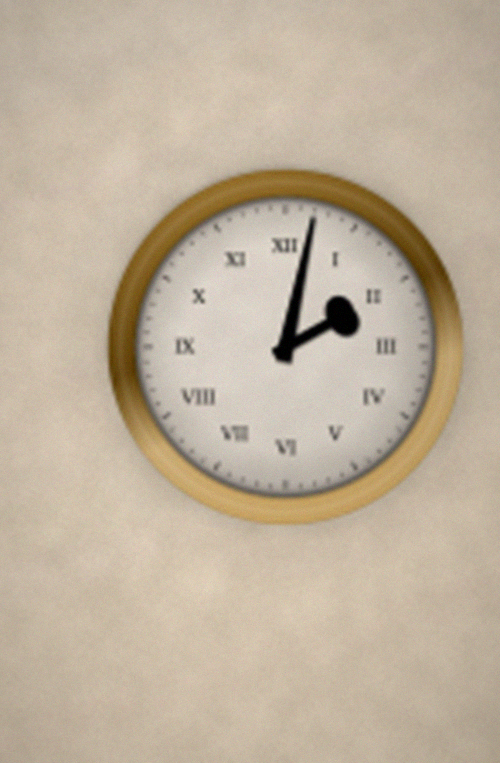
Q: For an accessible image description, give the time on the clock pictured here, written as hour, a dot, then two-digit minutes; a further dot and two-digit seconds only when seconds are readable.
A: 2.02
